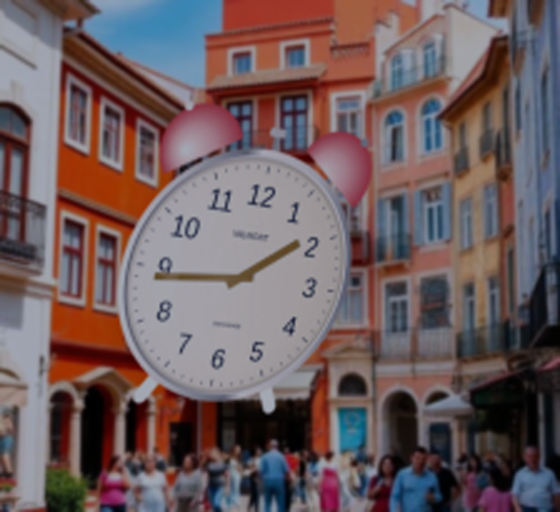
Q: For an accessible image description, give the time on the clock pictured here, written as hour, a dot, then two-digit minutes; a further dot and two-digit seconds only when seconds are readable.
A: 1.44
